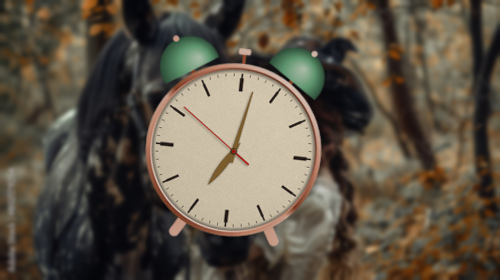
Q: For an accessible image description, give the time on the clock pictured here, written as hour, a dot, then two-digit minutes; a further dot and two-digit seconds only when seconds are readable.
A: 7.01.51
